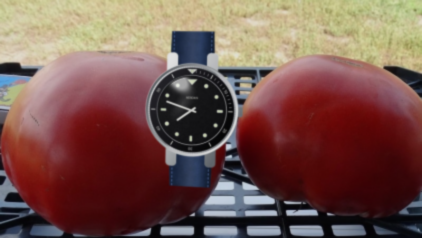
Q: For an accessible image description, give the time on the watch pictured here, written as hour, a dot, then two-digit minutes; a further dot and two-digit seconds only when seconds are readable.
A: 7.48
